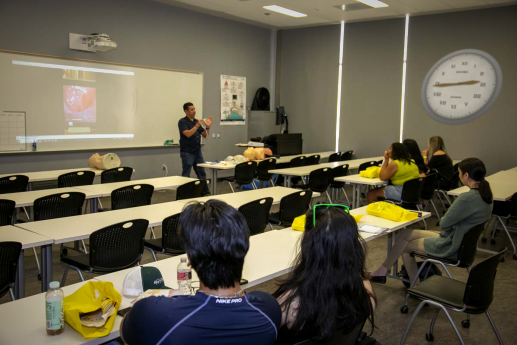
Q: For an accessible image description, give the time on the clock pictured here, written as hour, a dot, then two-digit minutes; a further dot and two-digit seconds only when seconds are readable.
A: 2.44
